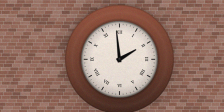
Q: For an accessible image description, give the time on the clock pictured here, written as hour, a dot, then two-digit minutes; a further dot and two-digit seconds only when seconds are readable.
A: 1.59
